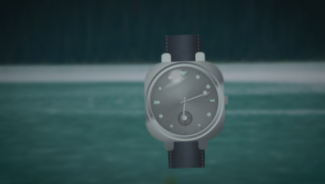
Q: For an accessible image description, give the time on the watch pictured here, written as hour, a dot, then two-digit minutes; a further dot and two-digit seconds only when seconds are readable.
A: 6.12
